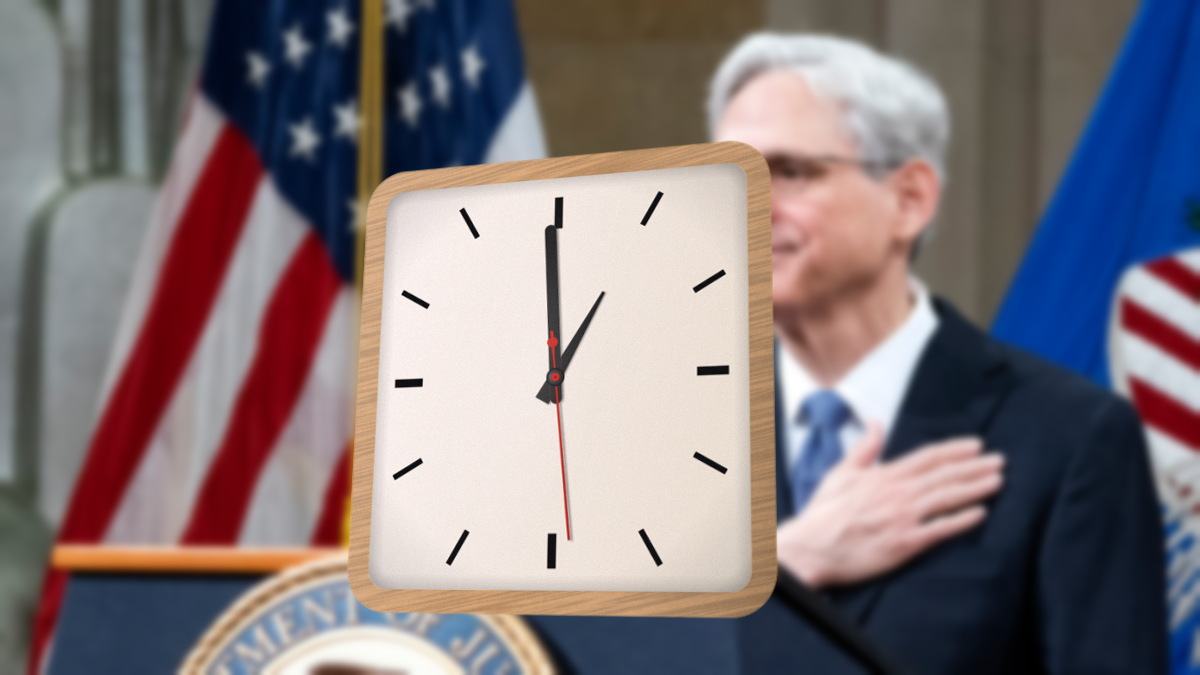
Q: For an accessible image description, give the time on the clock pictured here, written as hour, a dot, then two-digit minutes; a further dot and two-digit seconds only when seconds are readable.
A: 12.59.29
